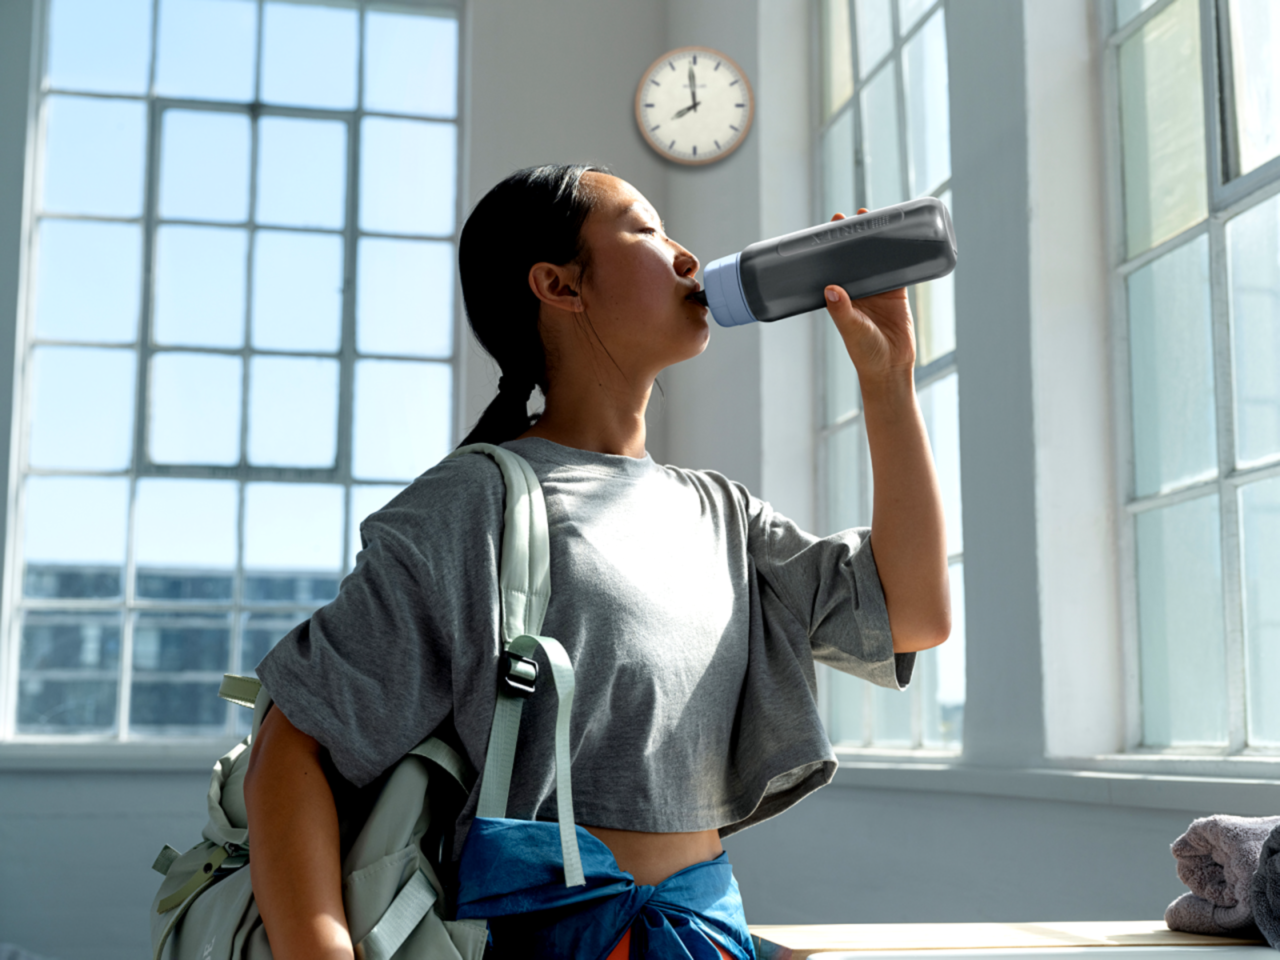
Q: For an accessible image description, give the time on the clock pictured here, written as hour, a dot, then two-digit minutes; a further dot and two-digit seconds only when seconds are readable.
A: 7.59
